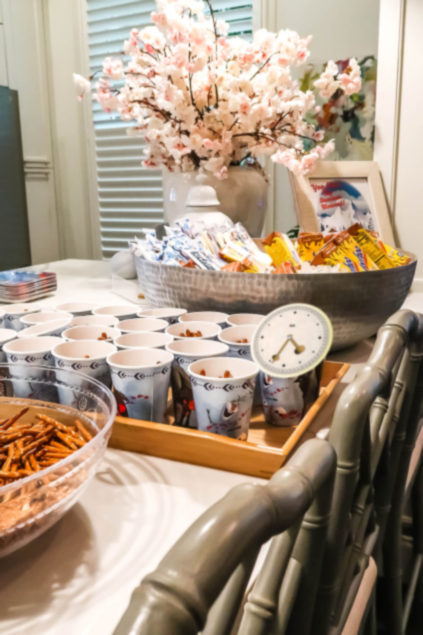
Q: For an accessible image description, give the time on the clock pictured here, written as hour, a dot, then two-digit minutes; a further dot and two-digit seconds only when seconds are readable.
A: 4.34
